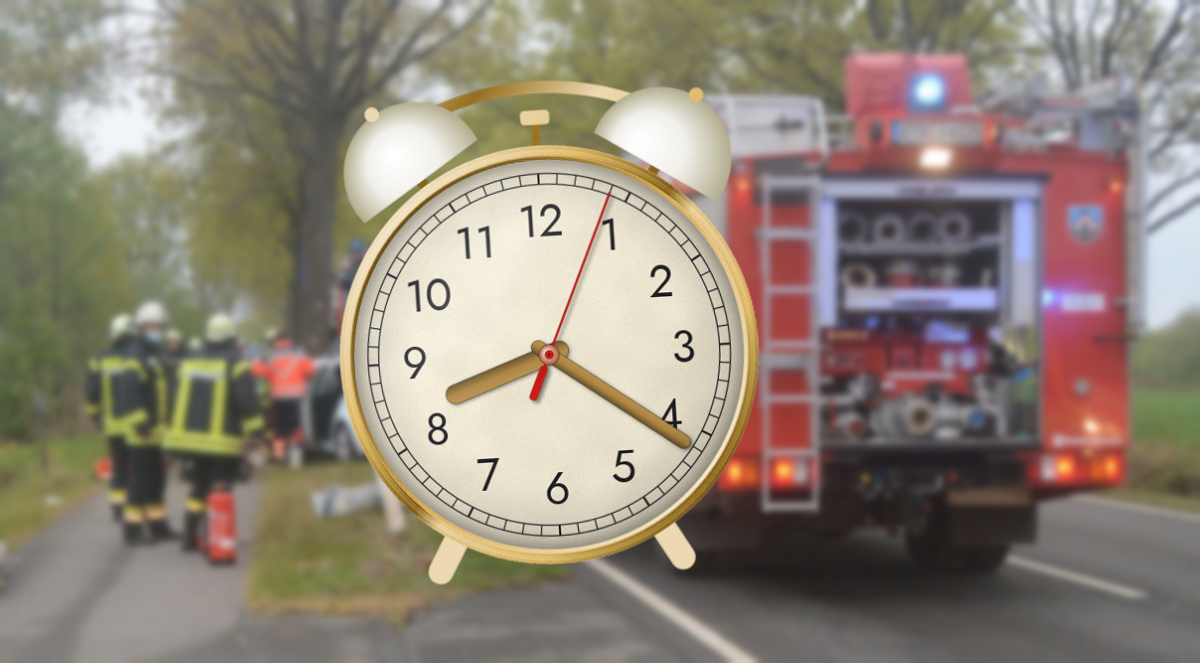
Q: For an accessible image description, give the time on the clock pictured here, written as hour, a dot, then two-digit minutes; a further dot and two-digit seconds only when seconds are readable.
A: 8.21.04
